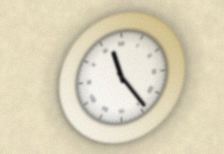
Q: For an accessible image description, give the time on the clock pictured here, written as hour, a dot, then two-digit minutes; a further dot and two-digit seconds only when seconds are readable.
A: 11.24
